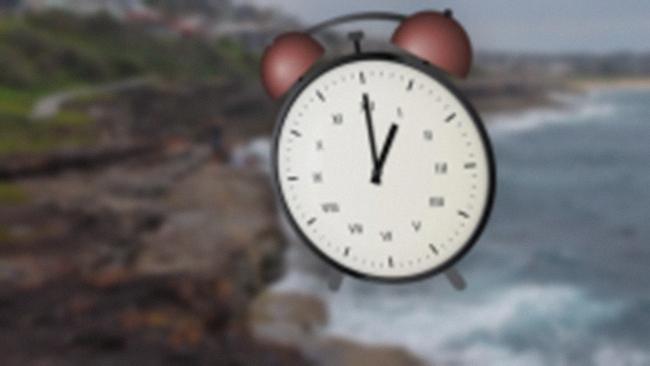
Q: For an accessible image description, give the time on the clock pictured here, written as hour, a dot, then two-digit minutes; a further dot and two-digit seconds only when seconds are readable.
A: 1.00
